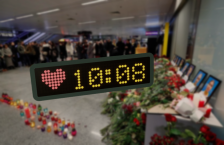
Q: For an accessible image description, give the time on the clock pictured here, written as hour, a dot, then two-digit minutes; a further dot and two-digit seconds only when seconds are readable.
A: 10.08
